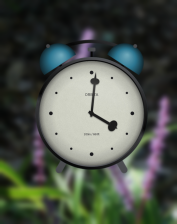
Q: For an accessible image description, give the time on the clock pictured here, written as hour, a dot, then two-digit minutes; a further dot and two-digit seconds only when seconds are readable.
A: 4.01
